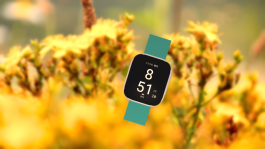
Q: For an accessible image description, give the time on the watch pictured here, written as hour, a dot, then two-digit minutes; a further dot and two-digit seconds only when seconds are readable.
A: 8.51
